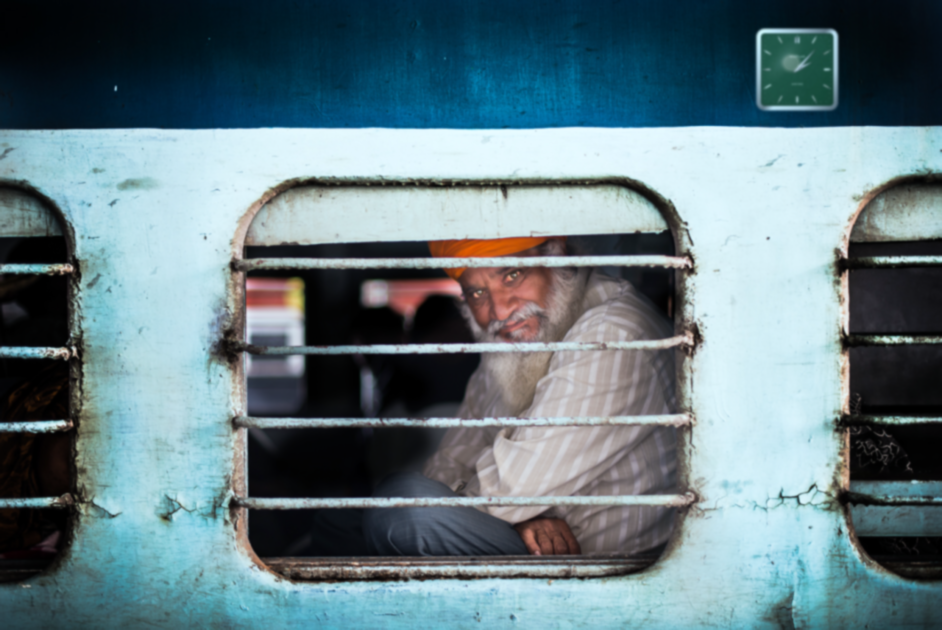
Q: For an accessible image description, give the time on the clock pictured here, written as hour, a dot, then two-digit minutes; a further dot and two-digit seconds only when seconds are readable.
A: 2.07
